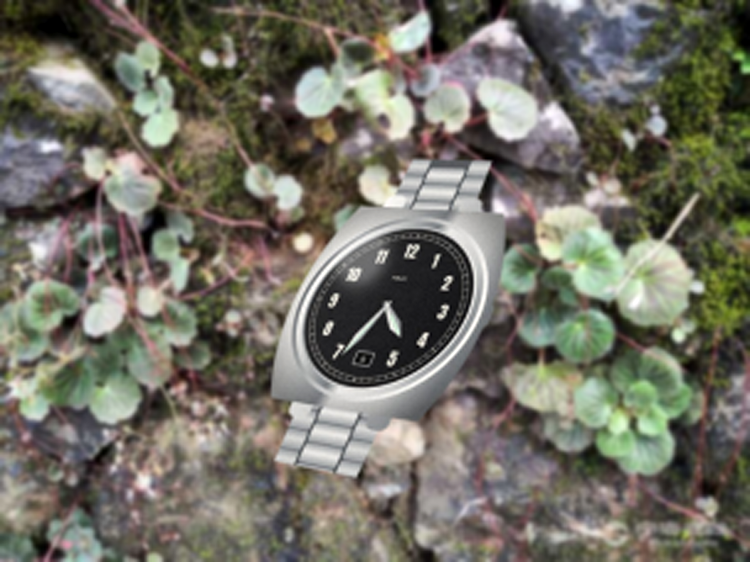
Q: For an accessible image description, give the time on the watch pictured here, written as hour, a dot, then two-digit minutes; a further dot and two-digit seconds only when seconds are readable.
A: 4.34
